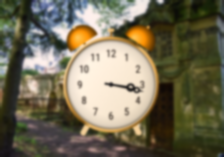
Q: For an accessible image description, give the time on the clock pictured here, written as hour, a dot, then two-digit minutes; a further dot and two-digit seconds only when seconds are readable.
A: 3.17
